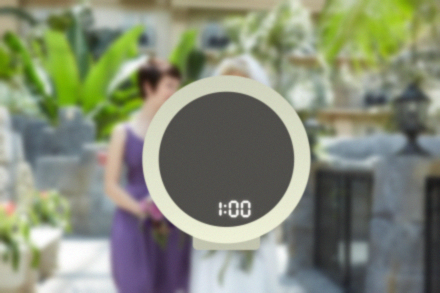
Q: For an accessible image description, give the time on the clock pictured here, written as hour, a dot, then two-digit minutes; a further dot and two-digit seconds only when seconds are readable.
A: 1.00
